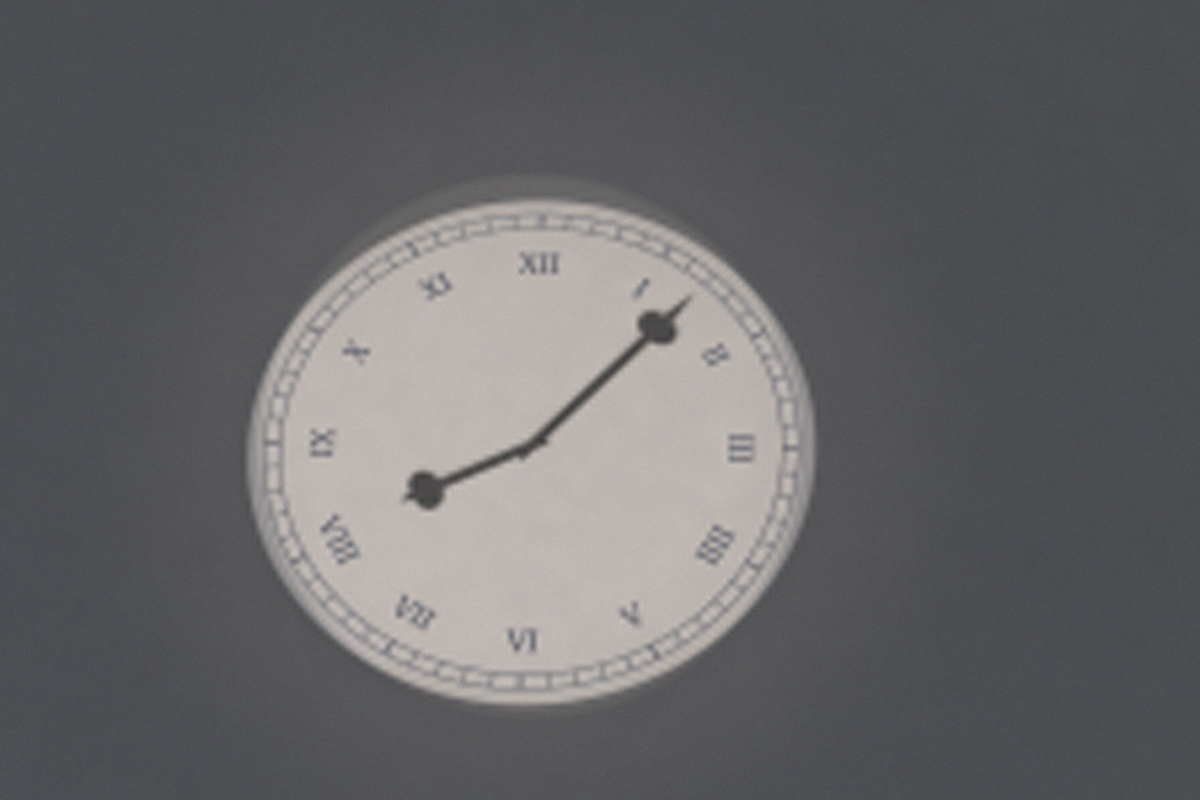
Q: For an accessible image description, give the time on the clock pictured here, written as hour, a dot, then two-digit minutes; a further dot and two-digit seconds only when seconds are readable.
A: 8.07
